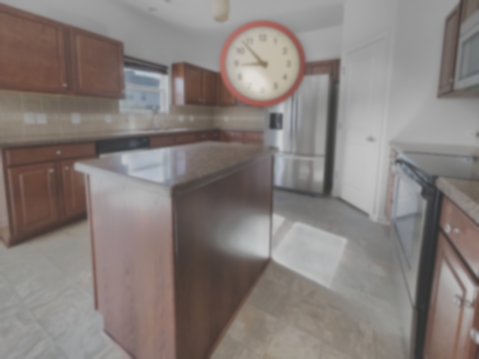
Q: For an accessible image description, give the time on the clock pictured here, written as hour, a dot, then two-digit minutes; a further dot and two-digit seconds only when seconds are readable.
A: 8.53
